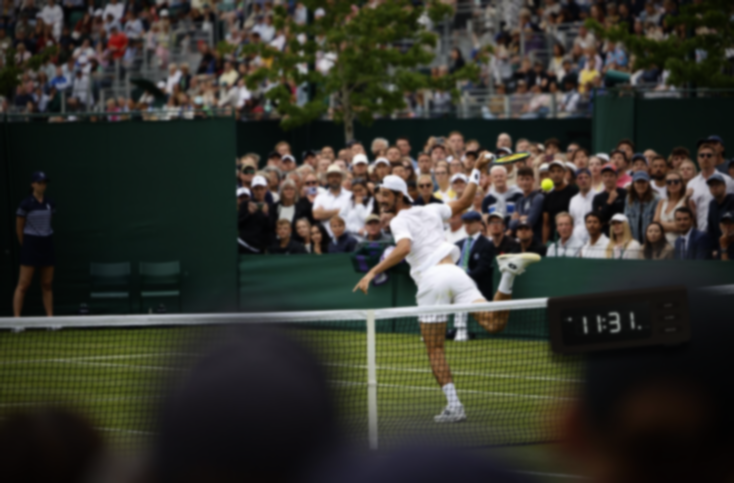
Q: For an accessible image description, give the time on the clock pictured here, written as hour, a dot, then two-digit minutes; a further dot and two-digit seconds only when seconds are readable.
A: 11.31
